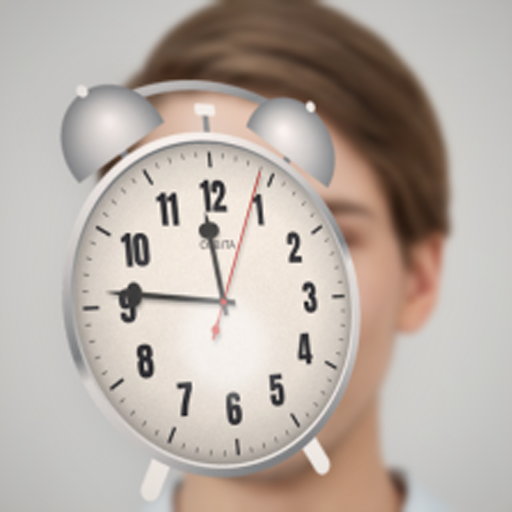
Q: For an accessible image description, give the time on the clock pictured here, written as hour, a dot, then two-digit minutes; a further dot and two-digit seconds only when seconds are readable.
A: 11.46.04
